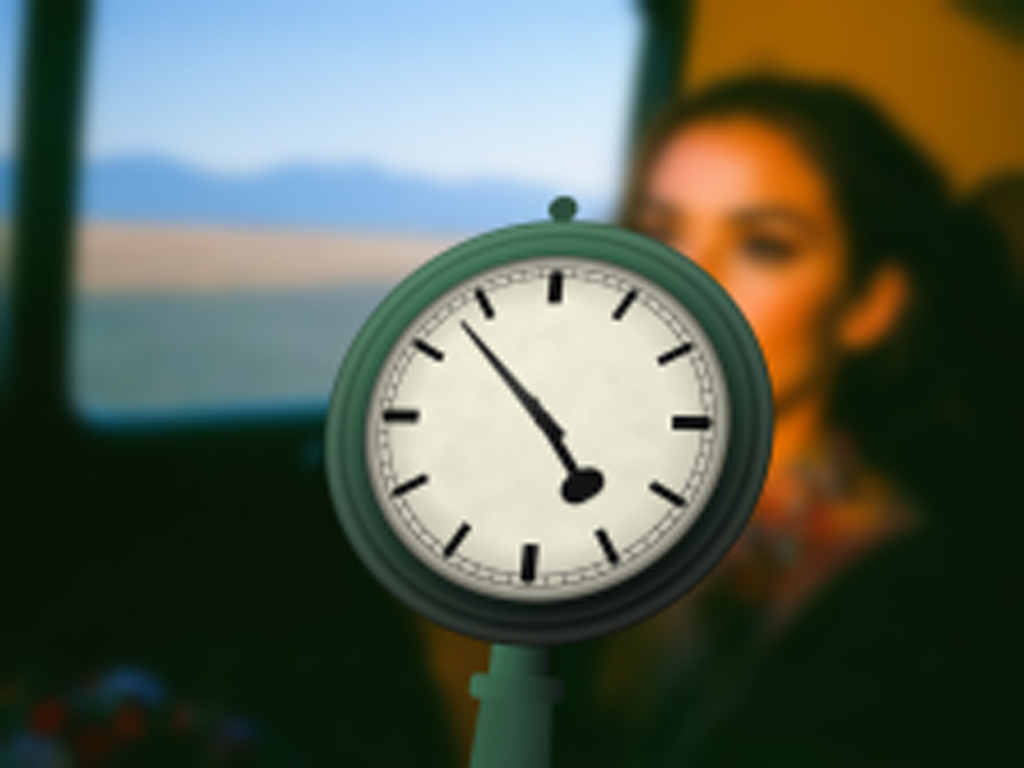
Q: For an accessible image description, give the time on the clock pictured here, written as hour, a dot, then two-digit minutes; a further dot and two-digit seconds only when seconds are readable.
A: 4.53
